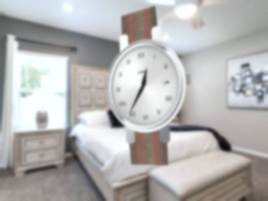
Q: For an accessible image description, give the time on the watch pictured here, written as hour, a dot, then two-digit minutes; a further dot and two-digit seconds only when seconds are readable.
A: 12.36
